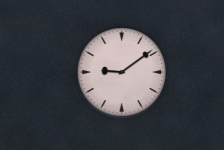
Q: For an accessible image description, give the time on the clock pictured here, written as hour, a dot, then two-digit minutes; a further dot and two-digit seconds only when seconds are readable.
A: 9.09
